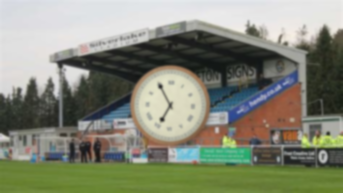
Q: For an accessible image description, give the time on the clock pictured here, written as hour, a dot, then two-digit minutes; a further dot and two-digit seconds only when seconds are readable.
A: 6.55
